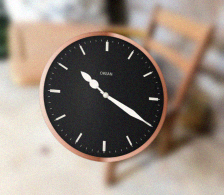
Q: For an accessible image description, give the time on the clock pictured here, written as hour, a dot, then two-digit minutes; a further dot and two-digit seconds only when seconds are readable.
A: 10.20
